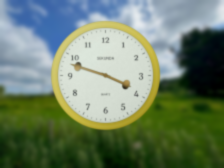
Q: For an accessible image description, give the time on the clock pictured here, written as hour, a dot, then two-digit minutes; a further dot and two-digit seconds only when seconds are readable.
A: 3.48
